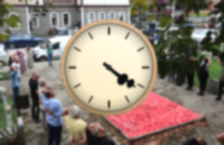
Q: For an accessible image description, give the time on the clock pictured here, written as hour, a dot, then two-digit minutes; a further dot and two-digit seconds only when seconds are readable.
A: 4.21
